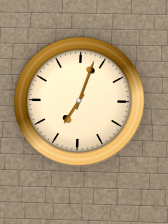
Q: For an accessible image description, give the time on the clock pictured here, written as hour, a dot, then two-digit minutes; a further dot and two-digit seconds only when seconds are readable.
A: 7.03
